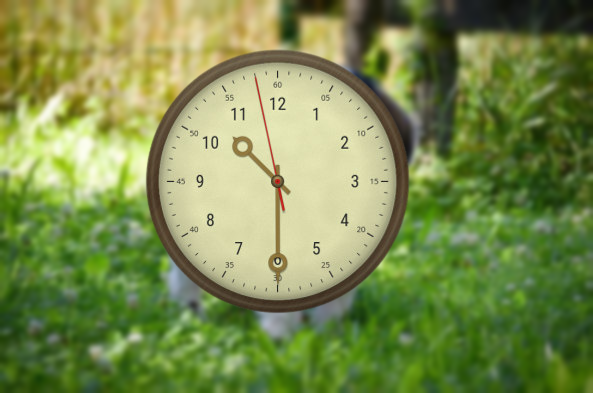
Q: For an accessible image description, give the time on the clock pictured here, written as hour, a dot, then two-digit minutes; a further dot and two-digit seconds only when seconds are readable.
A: 10.29.58
